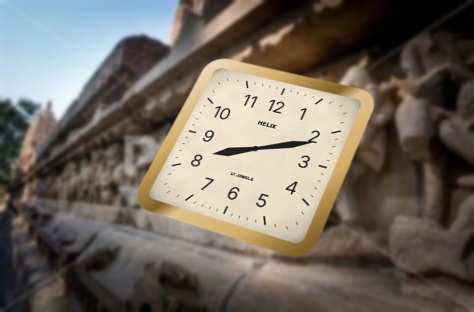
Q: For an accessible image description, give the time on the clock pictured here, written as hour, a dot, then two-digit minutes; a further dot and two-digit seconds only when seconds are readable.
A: 8.11
